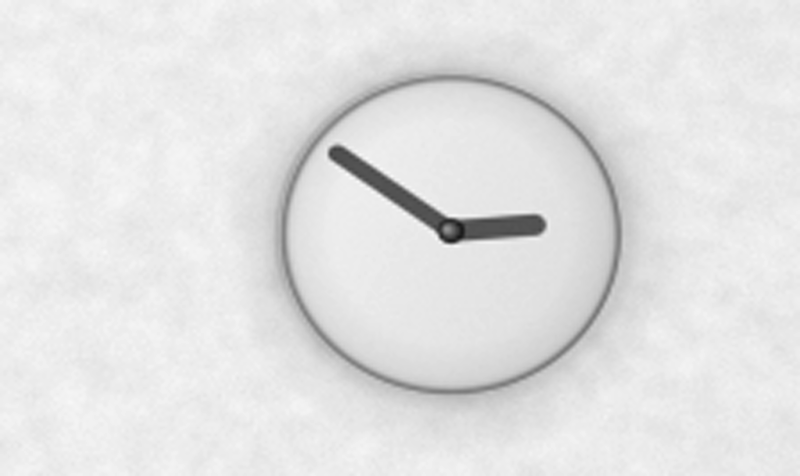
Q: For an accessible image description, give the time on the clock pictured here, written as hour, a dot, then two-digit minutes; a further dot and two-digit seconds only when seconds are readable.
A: 2.51
